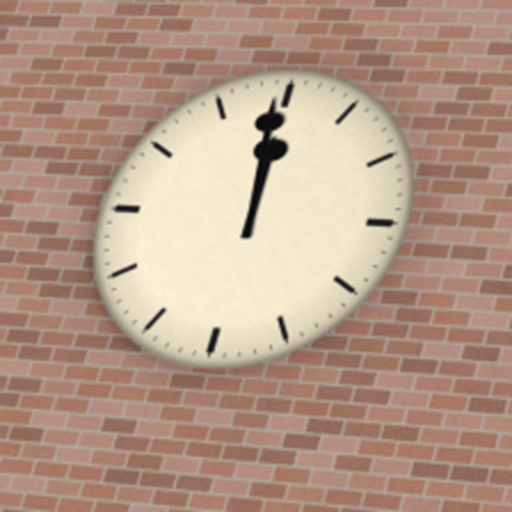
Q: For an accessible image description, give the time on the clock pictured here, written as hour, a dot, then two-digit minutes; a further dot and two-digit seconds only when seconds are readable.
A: 11.59
